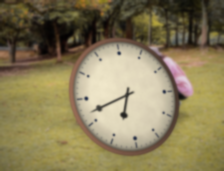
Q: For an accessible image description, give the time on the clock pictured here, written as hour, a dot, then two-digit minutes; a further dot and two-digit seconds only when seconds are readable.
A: 6.42
